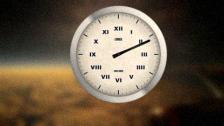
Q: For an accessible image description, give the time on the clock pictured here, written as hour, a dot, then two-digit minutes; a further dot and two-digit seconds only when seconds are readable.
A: 2.11
